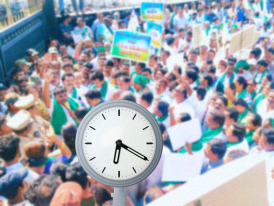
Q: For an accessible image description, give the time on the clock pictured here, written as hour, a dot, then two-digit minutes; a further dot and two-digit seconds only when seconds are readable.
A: 6.20
